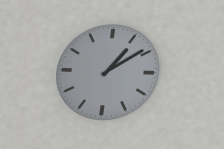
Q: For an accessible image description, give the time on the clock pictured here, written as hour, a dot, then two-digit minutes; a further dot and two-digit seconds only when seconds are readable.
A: 1.09
